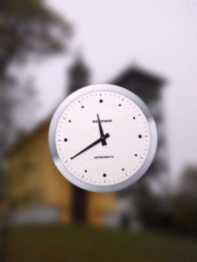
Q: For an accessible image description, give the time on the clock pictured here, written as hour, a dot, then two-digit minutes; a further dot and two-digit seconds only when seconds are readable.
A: 11.40
